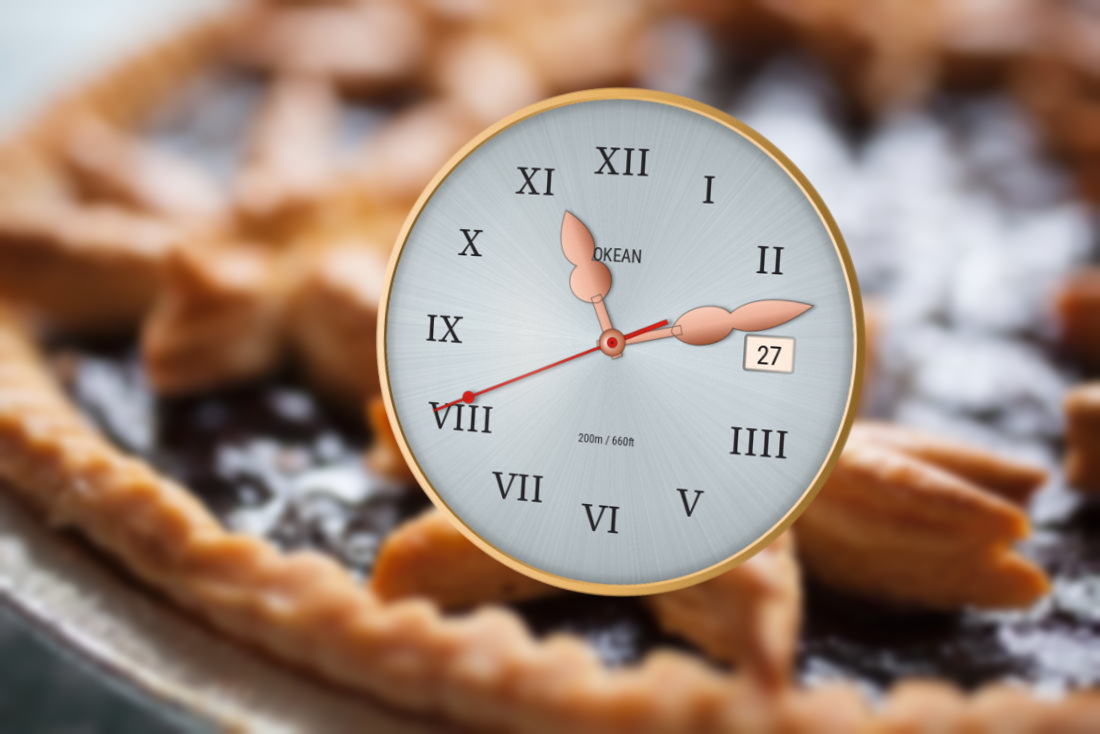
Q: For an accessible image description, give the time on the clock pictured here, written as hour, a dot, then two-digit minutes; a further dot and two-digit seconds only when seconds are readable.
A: 11.12.41
